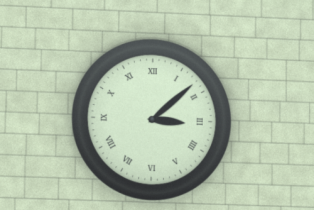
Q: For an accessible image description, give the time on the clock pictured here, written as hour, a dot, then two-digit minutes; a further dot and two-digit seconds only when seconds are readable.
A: 3.08
